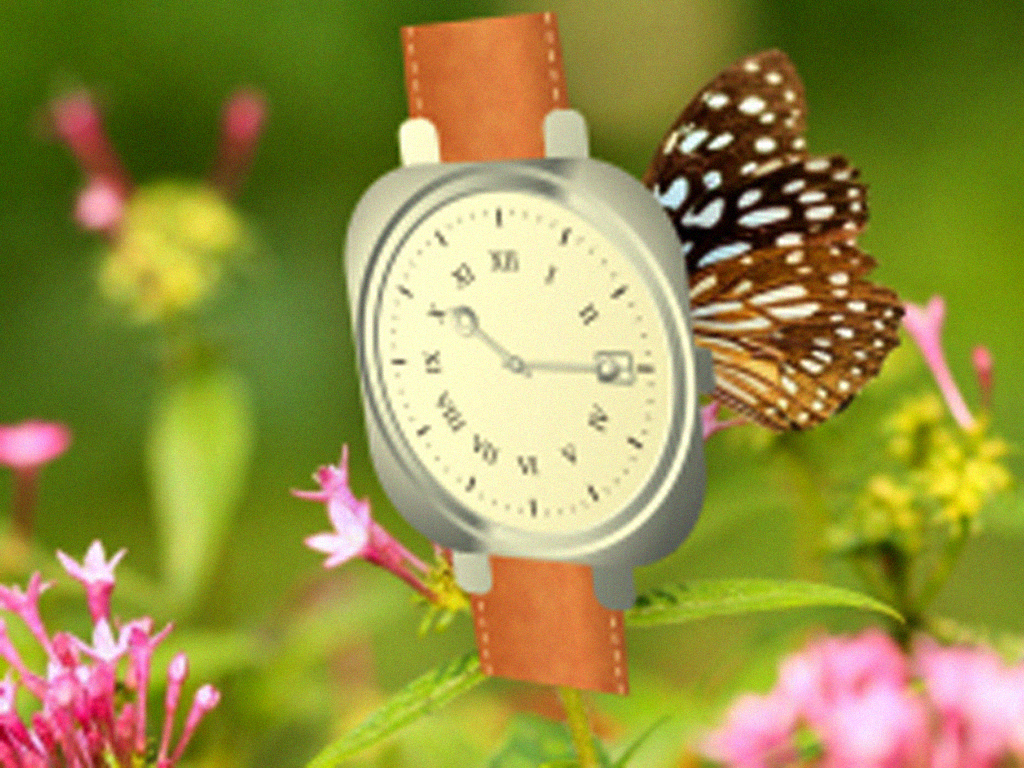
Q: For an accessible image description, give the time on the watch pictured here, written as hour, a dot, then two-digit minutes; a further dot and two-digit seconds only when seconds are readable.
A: 10.15
